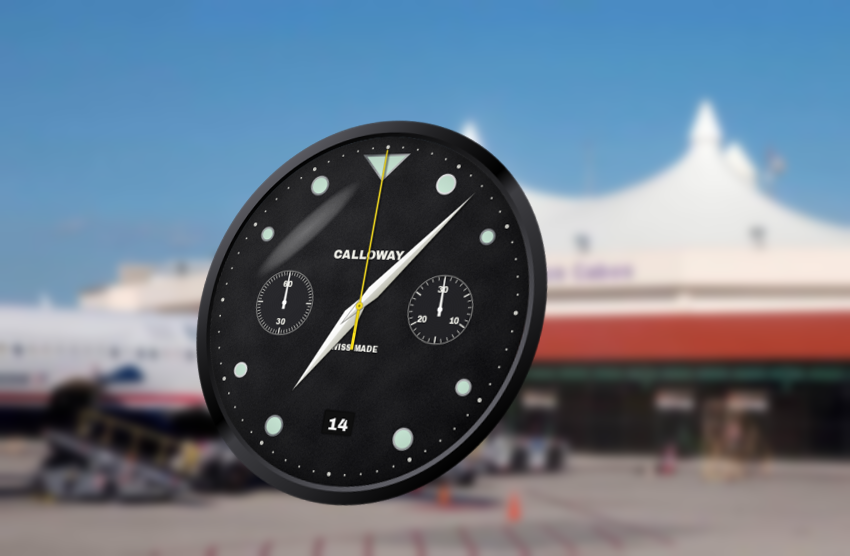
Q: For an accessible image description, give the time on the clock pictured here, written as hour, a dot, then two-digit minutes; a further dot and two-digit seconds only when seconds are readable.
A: 7.07
